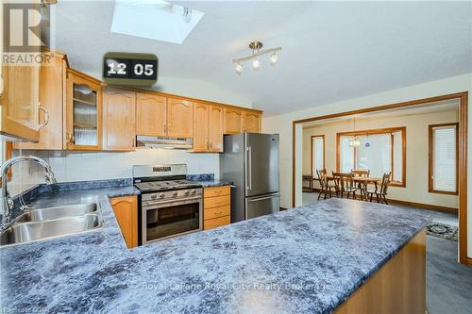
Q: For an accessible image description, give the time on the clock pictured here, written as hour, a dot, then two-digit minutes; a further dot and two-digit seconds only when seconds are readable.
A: 12.05
